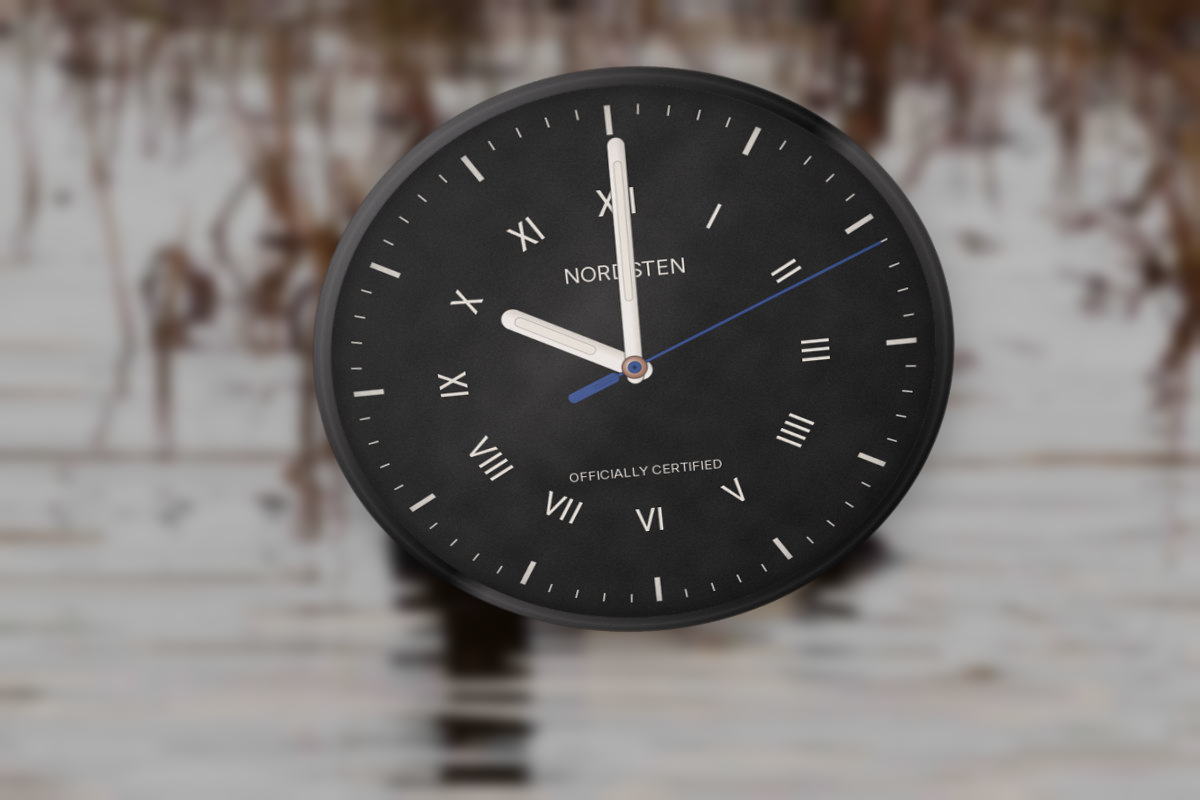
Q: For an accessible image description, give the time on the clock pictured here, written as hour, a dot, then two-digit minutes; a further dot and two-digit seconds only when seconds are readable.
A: 10.00.11
